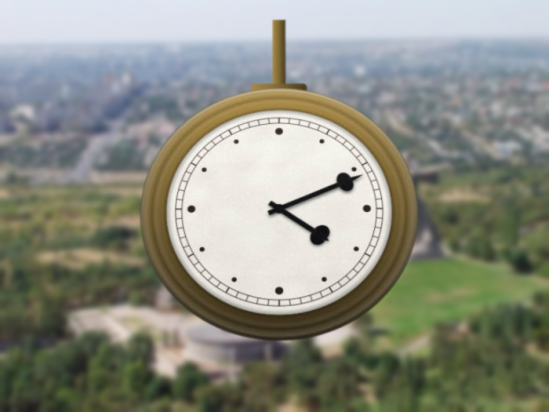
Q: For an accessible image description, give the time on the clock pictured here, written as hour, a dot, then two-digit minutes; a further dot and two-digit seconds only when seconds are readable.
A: 4.11
